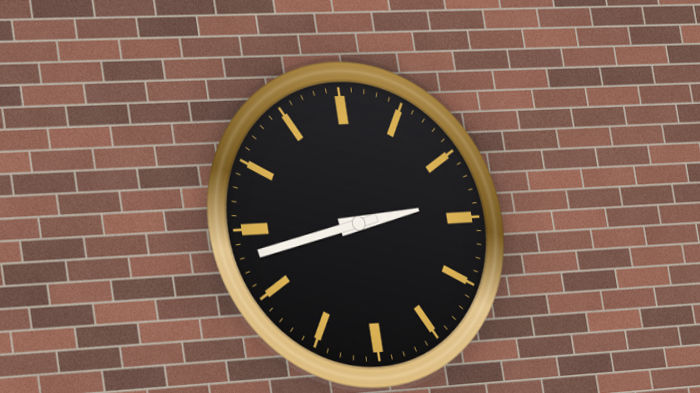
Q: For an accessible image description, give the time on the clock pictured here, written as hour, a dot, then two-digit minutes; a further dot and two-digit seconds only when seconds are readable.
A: 2.43
